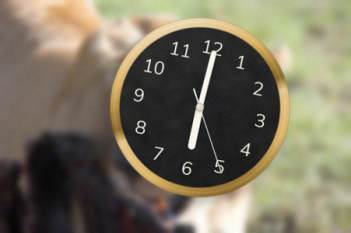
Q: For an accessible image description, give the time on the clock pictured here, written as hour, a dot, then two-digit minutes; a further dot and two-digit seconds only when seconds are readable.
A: 6.00.25
